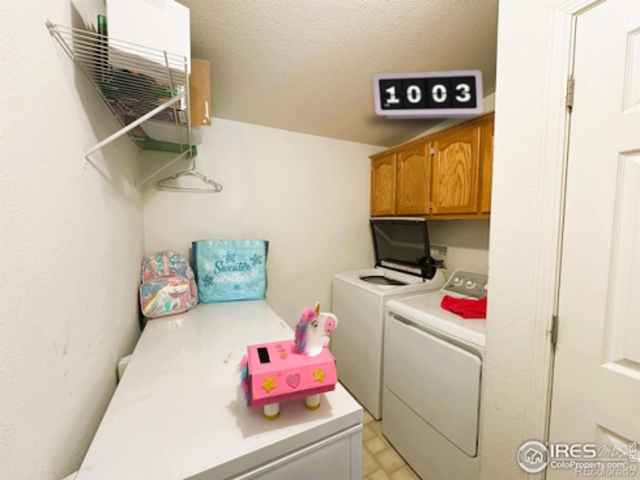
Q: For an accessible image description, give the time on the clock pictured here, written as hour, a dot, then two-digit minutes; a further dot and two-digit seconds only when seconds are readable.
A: 10.03
